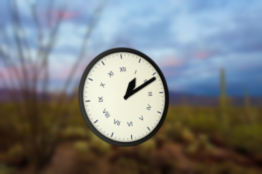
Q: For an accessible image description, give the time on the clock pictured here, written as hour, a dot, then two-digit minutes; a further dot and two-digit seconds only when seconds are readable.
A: 1.11
